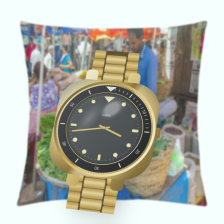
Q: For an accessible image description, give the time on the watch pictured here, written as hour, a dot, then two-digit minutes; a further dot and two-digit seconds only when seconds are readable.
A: 3.43
